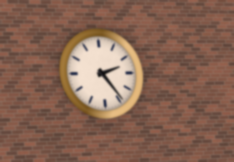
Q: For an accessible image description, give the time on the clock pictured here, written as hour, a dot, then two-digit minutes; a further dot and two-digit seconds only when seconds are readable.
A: 2.24
